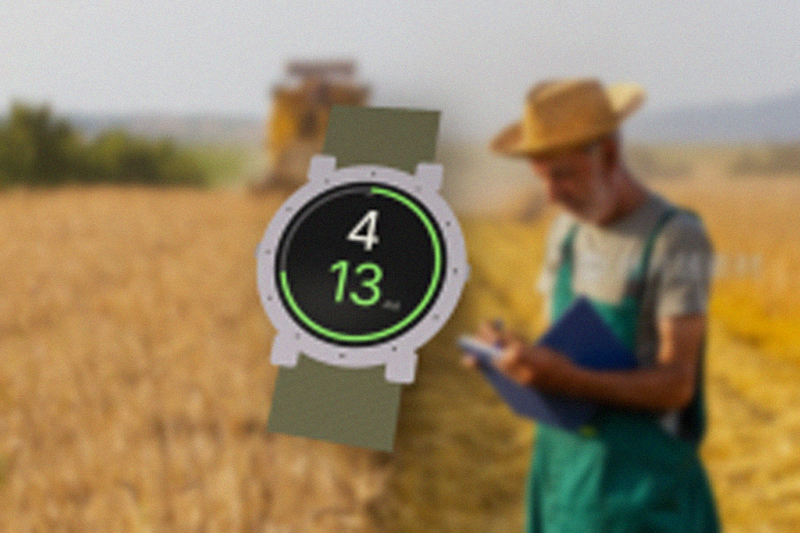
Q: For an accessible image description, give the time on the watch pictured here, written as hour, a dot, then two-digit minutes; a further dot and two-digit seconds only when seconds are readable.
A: 4.13
